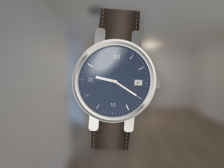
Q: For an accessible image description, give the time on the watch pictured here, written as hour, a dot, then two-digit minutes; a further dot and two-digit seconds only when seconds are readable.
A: 9.20
